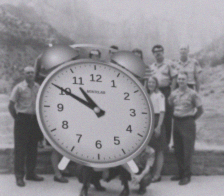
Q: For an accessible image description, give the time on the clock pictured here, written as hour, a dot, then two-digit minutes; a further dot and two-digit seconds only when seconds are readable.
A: 10.50
